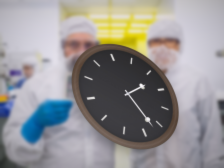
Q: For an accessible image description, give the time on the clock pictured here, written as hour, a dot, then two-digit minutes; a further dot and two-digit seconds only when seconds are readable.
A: 2.27
